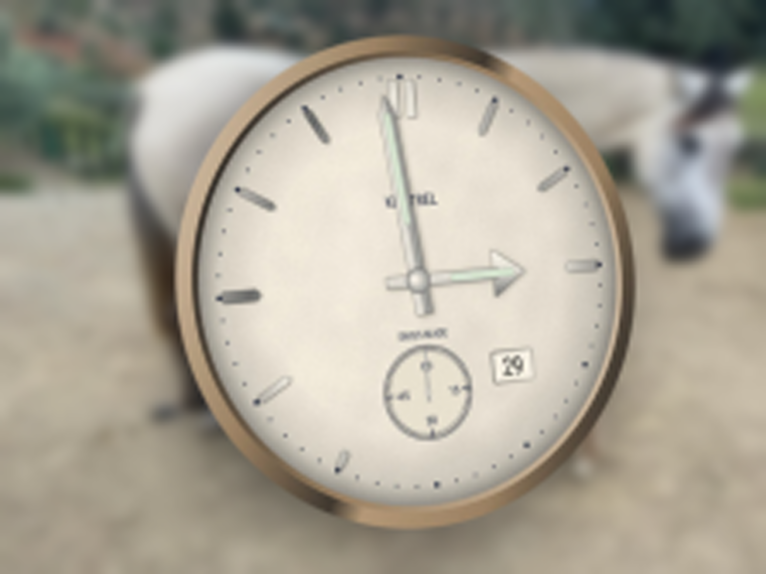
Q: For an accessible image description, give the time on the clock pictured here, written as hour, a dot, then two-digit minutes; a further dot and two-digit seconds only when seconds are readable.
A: 2.59
